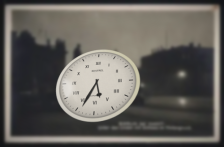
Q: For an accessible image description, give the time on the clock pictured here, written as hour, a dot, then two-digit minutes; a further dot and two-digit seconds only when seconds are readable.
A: 5.34
